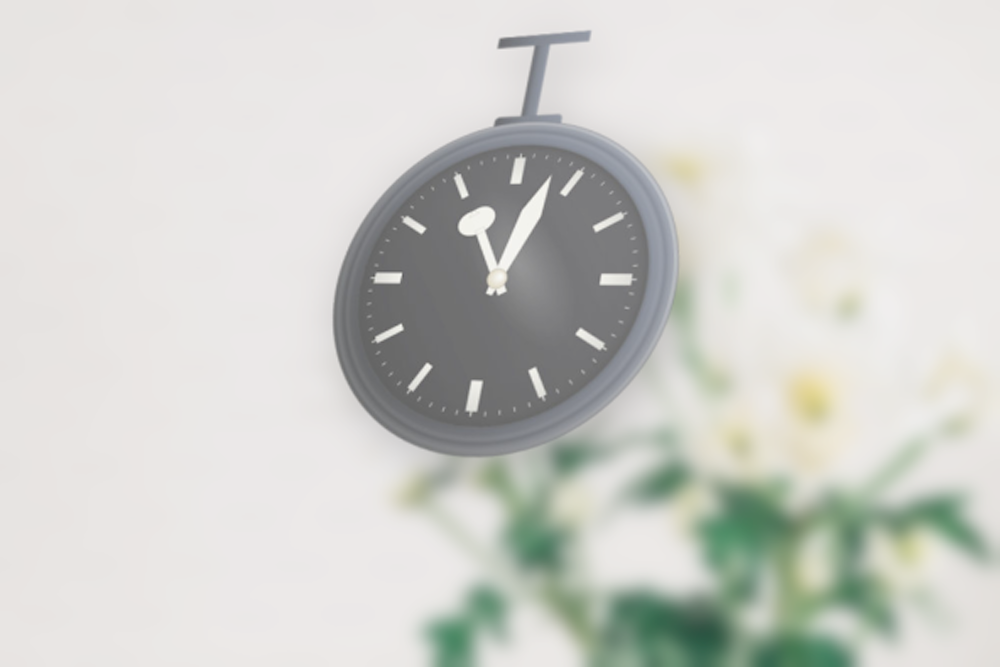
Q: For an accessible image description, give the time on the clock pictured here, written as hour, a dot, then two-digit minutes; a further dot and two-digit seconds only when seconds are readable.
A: 11.03
